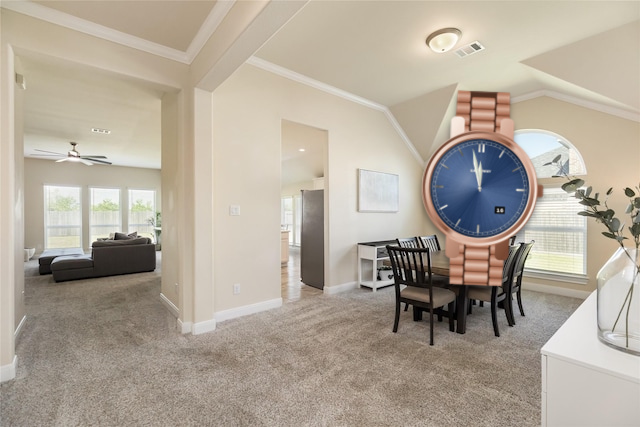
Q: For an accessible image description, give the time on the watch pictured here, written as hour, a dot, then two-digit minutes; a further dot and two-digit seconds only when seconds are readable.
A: 11.58
